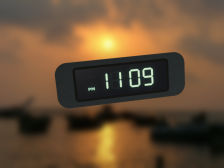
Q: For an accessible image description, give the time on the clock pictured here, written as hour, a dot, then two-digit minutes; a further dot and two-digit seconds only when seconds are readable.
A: 11.09
